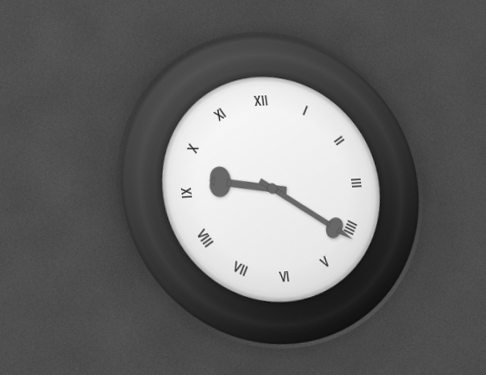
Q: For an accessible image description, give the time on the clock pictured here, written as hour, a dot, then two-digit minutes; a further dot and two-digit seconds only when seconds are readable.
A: 9.21
